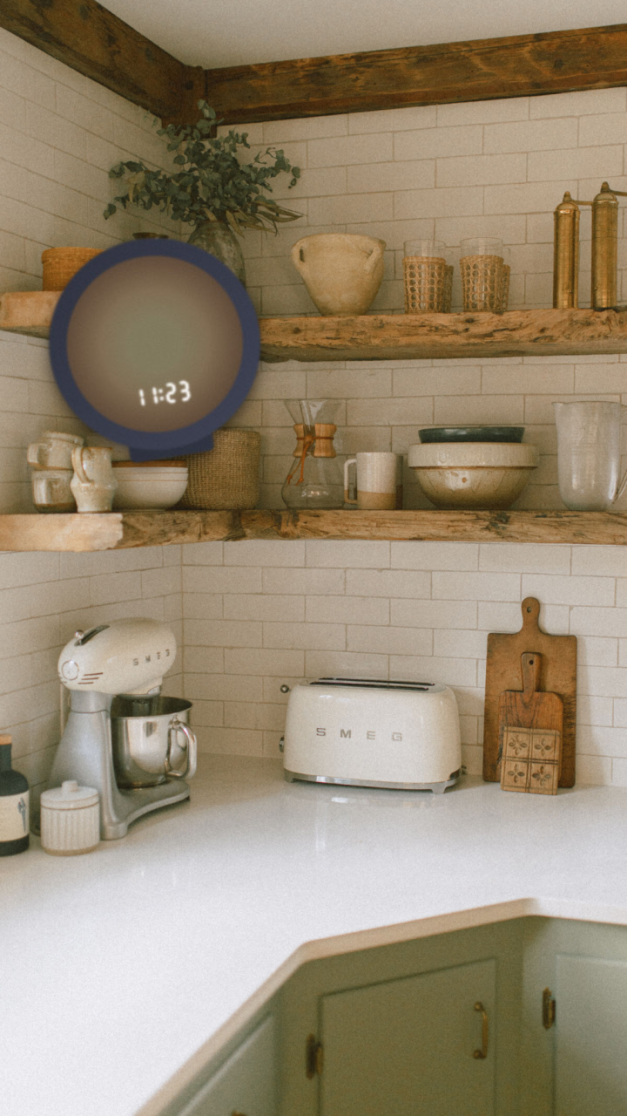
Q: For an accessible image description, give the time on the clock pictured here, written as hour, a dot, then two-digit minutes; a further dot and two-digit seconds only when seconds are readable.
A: 11.23
